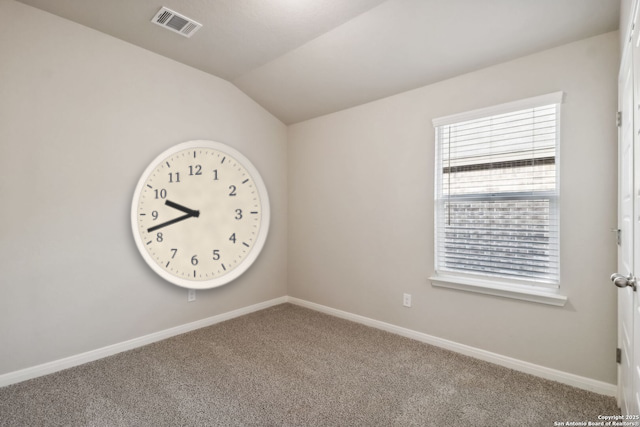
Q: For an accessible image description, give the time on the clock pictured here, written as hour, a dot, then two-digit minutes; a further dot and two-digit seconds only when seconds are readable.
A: 9.42
